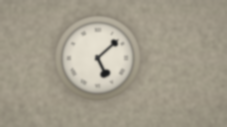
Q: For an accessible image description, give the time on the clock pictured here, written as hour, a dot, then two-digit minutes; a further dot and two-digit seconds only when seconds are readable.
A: 5.08
